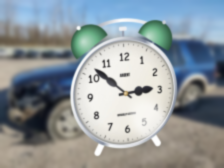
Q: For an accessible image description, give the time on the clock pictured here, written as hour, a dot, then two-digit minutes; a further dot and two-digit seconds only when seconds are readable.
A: 2.52
